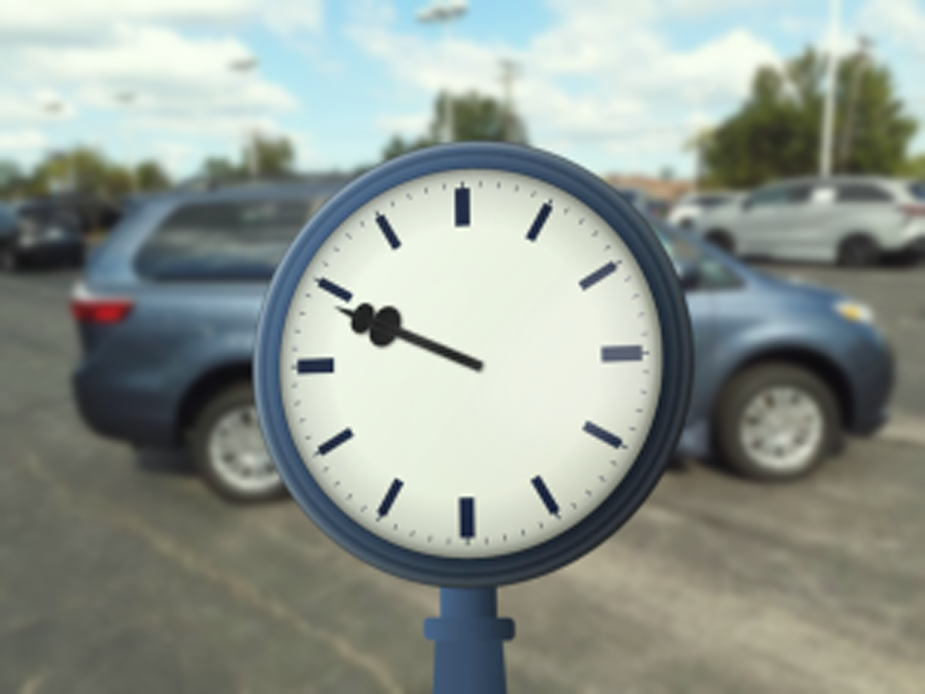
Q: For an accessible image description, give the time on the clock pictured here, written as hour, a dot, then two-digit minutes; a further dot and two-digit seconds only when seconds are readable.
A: 9.49
